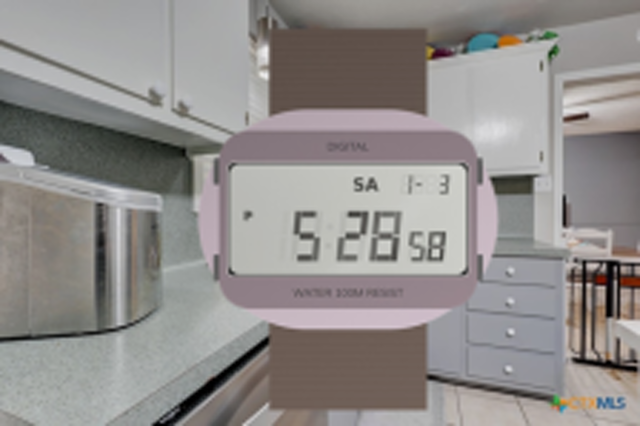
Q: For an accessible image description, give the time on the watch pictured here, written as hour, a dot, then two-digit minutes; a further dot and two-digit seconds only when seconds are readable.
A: 5.28.58
